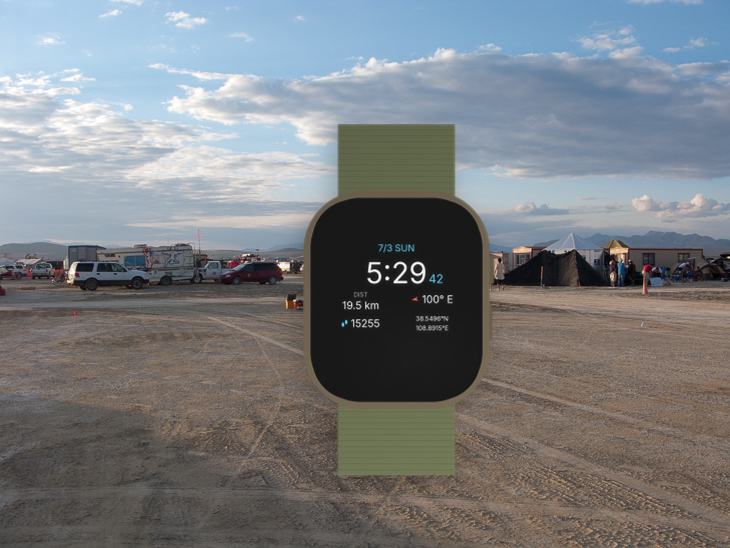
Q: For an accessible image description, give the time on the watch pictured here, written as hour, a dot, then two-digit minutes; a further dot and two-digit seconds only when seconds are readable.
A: 5.29.42
